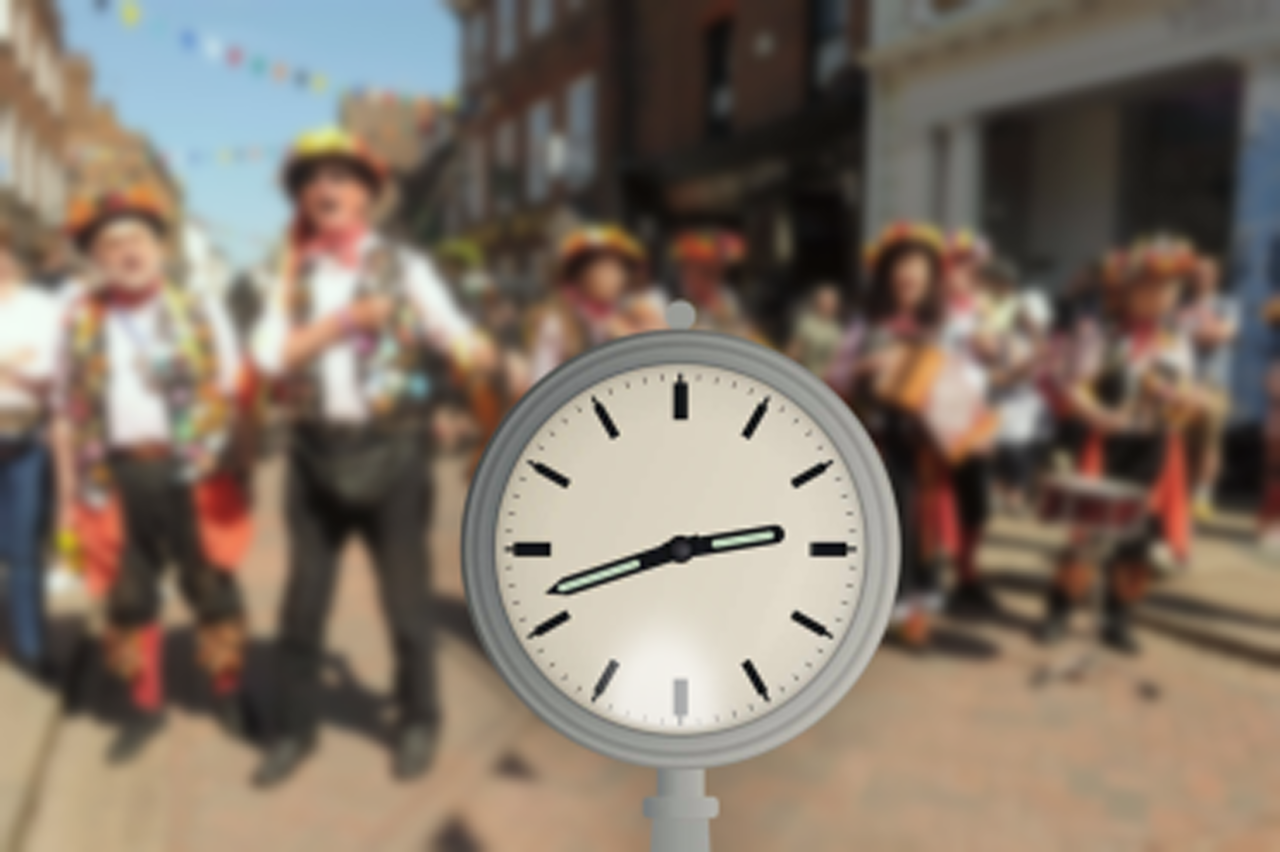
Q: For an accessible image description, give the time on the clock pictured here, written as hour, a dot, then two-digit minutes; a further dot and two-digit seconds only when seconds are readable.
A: 2.42
